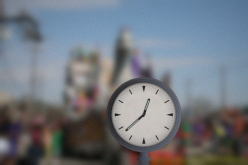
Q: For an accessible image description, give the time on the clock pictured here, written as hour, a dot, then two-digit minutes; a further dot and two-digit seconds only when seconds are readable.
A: 12.38
